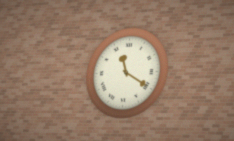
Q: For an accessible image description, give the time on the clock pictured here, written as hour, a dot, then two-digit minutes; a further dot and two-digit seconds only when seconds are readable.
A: 11.20
